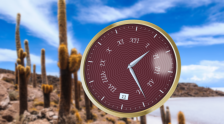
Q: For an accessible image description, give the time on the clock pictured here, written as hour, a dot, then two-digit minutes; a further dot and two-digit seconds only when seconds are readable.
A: 1.24
